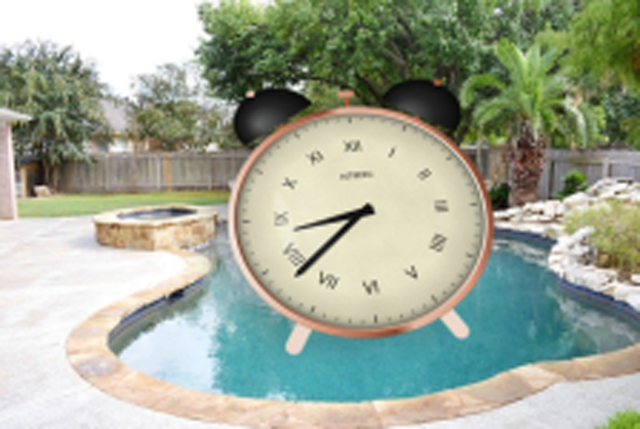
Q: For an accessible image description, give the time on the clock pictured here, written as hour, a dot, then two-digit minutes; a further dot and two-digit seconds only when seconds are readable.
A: 8.38
